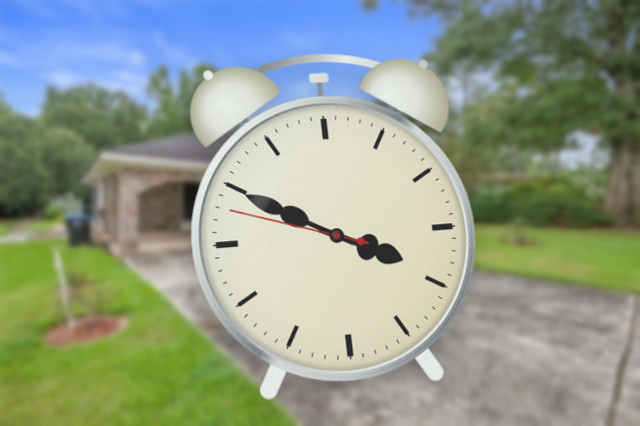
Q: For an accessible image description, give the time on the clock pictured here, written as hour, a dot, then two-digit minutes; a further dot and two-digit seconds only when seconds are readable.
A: 3.49.48
